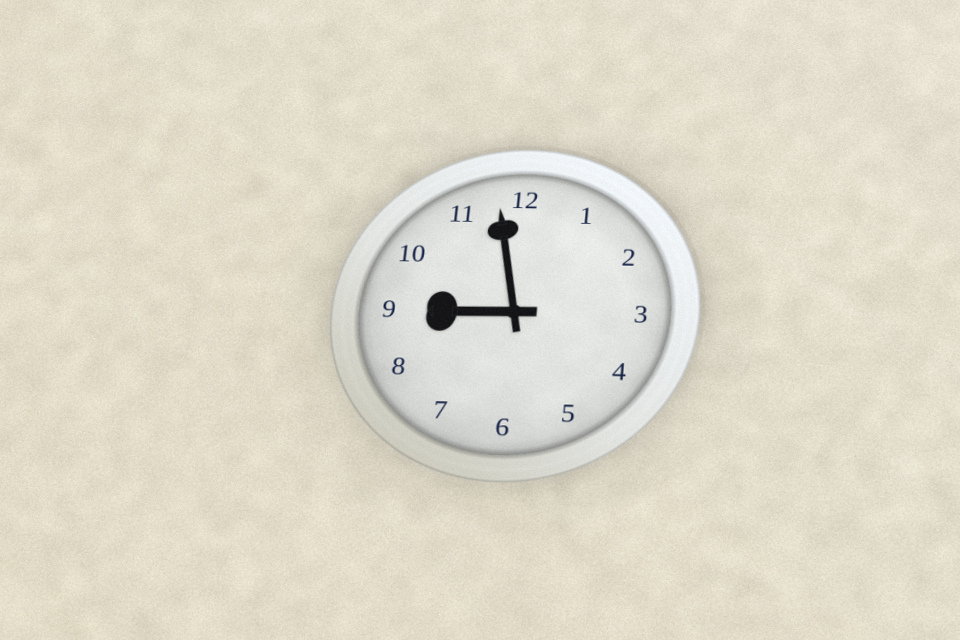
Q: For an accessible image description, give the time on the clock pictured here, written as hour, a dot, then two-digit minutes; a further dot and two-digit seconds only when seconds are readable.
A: 8.58
